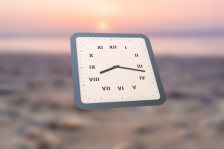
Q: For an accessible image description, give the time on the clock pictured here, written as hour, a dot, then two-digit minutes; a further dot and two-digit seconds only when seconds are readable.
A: 8.17
